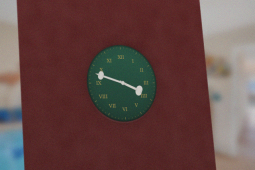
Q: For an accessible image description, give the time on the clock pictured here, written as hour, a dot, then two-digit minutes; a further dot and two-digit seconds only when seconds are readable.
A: 3.48
